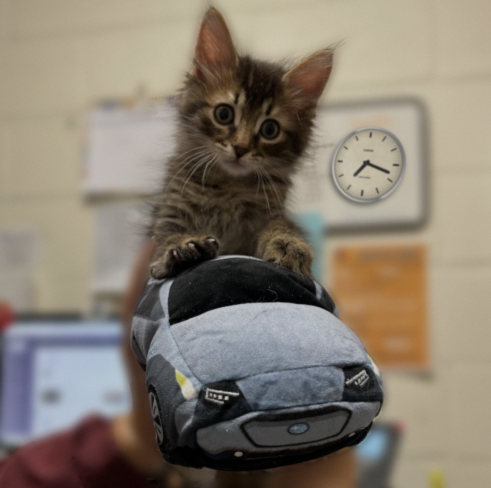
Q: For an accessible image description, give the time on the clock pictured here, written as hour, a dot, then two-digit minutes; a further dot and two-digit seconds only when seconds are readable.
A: 7.18
